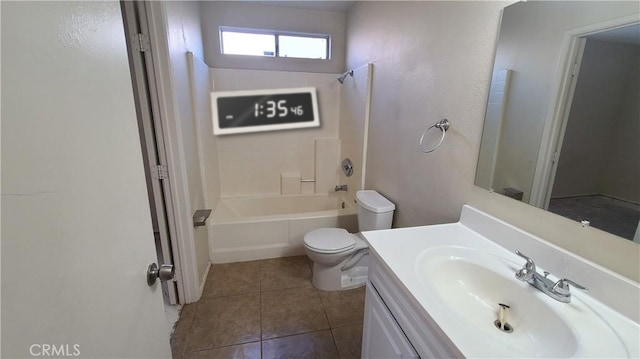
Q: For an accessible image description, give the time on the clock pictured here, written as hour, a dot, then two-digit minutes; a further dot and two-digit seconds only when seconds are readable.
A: 1.35
